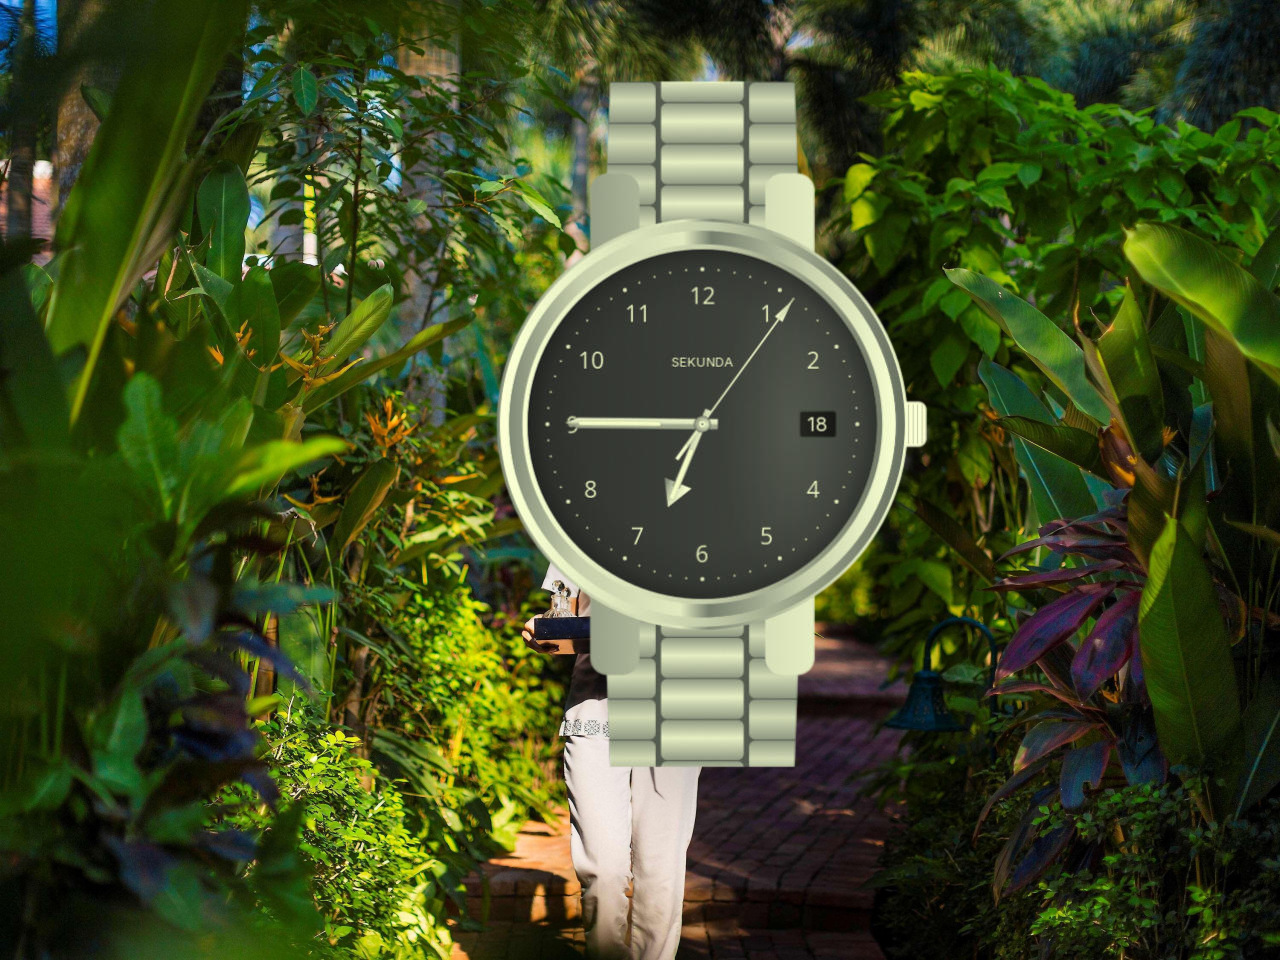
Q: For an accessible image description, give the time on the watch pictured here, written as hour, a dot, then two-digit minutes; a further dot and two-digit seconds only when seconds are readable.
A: 6.45.06
